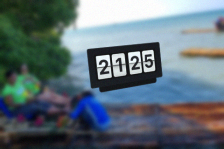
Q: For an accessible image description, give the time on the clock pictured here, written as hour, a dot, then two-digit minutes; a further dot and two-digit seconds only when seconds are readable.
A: 21.25
